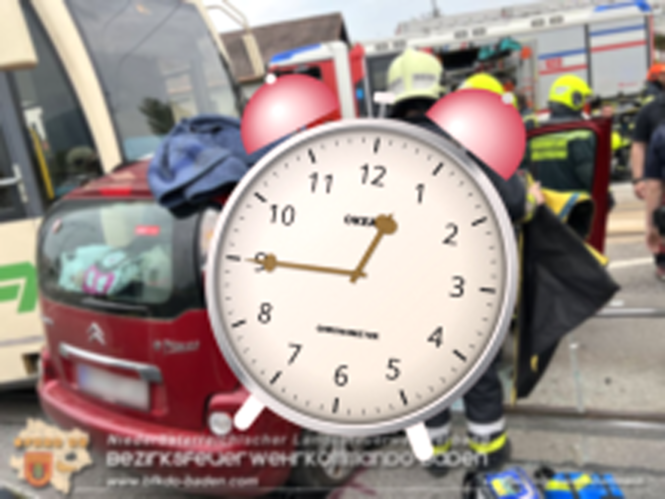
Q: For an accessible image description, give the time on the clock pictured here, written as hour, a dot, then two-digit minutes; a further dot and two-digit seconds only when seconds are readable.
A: 12.45
